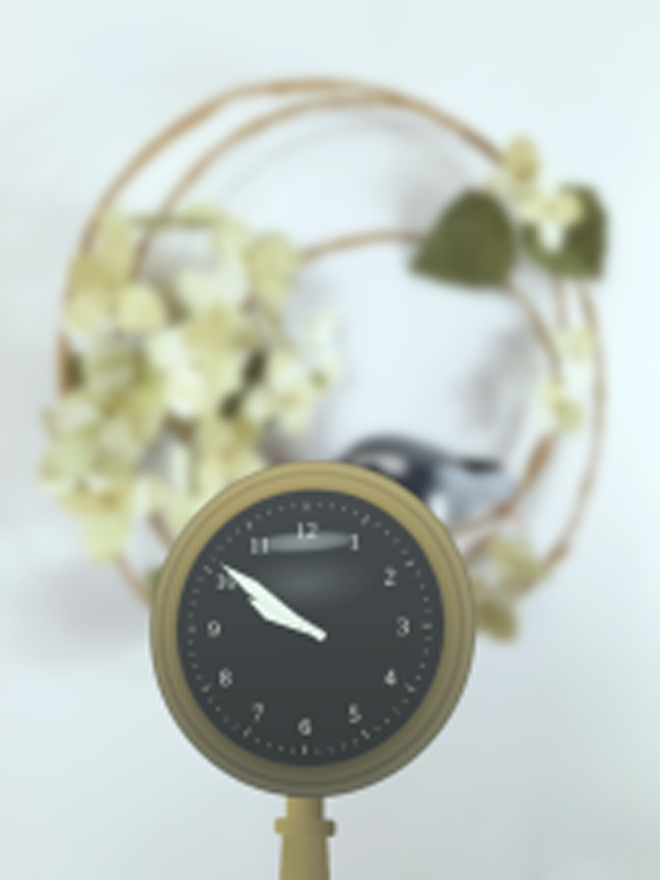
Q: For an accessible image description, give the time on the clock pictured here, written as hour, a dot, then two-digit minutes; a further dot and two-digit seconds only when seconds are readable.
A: 9.51
